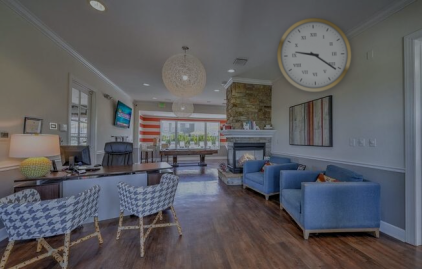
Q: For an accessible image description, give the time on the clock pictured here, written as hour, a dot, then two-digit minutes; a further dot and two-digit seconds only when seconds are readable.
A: 9.21
